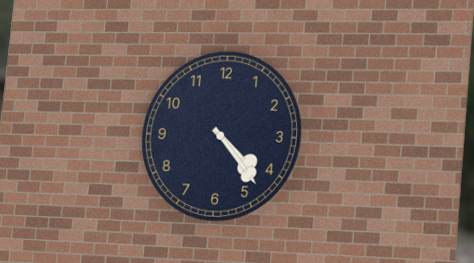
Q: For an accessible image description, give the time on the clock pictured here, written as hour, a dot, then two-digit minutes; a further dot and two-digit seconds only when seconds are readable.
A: 4.23
